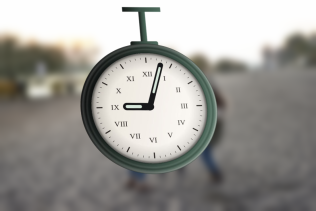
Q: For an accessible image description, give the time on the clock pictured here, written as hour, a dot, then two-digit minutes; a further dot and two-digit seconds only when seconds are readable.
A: 9.03
